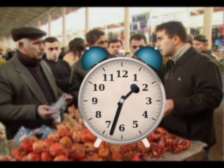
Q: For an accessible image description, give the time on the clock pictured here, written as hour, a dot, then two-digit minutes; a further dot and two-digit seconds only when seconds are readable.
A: 1.33
